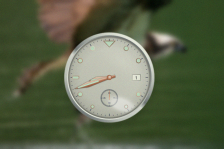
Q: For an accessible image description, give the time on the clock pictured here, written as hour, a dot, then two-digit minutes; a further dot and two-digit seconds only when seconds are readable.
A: 8.42
